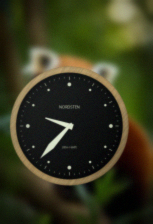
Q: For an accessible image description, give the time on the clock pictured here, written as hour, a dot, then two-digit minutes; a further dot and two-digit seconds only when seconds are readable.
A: 9.37
